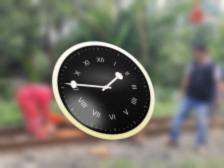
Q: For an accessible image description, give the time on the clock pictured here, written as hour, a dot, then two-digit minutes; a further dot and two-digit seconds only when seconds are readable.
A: 1.46
